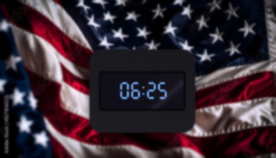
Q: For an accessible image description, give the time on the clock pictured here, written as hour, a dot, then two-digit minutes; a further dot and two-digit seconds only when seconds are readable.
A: 6.25
